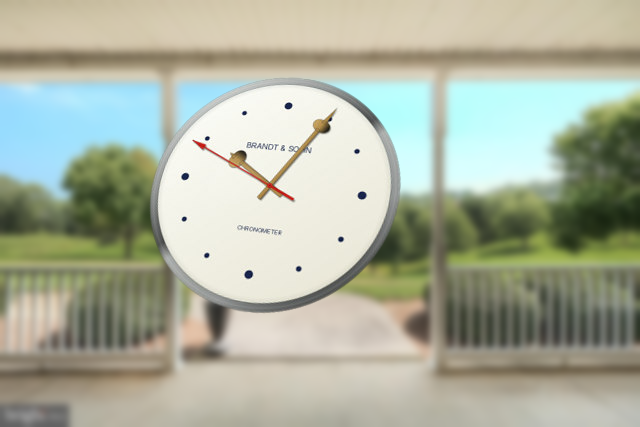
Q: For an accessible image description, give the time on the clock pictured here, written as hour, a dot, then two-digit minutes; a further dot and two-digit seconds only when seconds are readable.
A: 10.04.49
